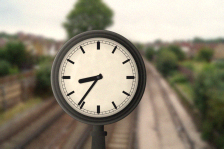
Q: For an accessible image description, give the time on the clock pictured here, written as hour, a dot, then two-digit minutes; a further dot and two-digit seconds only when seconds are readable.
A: 8.36
